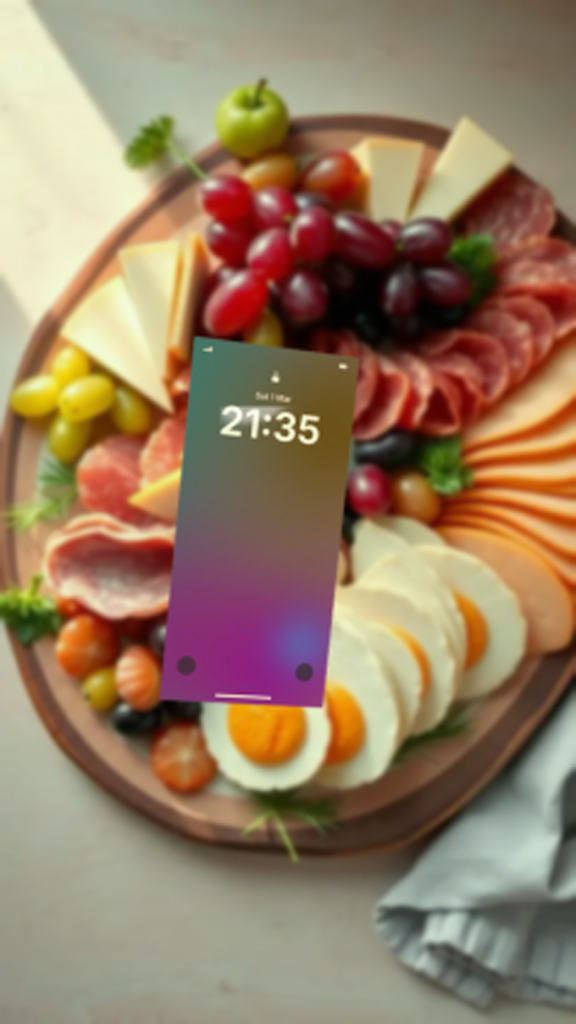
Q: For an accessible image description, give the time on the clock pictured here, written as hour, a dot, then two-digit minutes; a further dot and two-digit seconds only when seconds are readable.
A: 21.35
